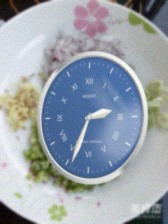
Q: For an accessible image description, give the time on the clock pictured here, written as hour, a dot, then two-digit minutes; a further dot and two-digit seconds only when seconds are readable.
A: 2.34
